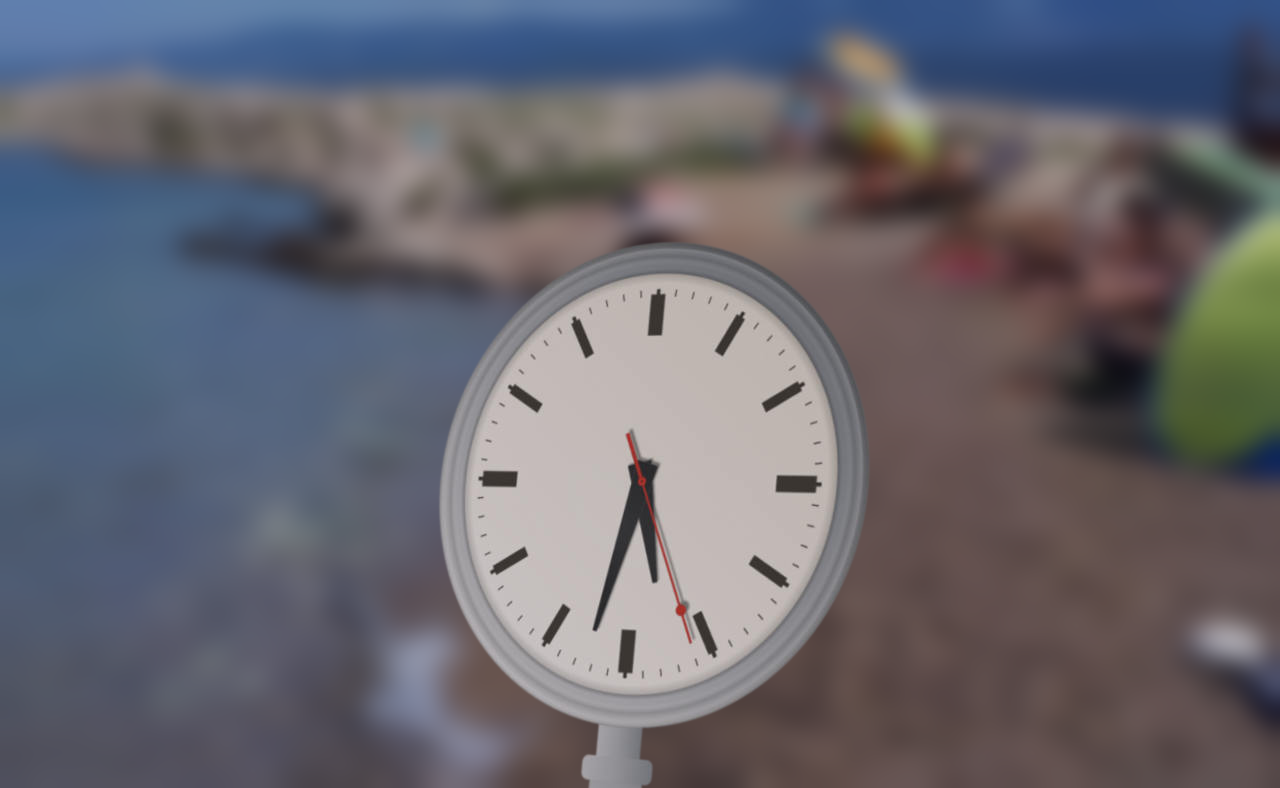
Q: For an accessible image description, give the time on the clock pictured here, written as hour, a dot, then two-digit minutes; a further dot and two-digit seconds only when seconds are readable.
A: 5.32.26
